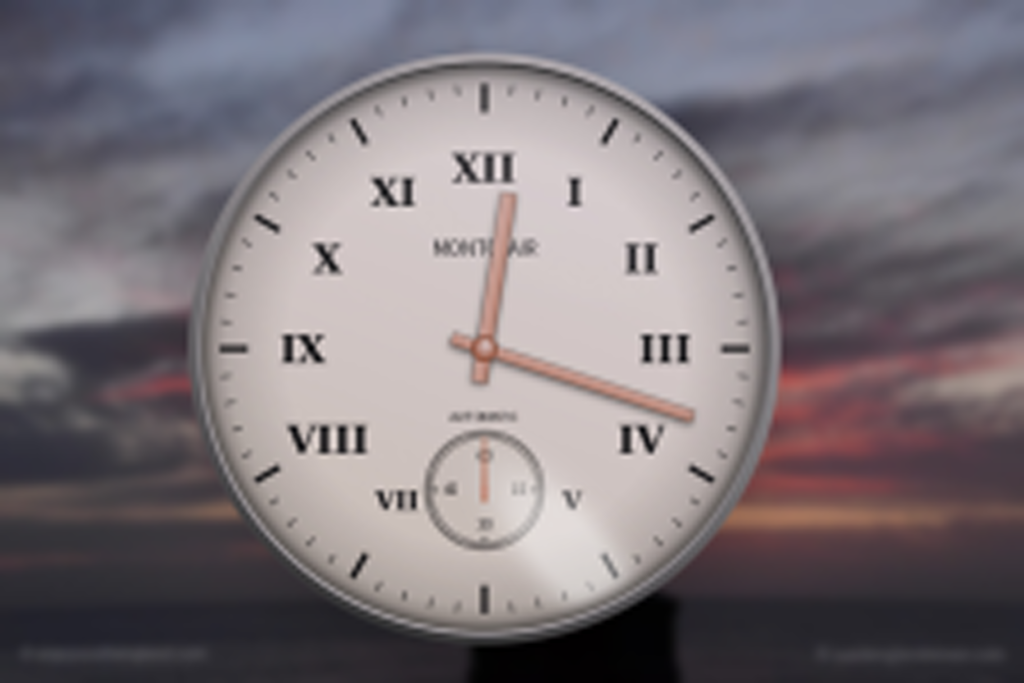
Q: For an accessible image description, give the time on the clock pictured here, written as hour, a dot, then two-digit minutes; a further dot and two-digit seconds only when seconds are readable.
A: 12.18
